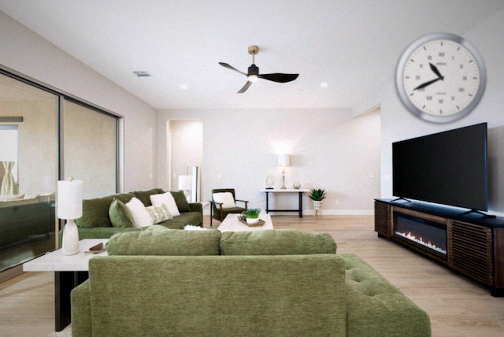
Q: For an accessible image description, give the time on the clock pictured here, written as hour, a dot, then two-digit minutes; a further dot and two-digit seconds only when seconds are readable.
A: 10.41
